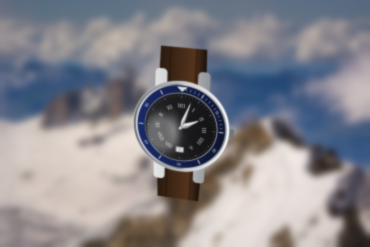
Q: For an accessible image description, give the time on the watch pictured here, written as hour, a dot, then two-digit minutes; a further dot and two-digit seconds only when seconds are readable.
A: 2.03
